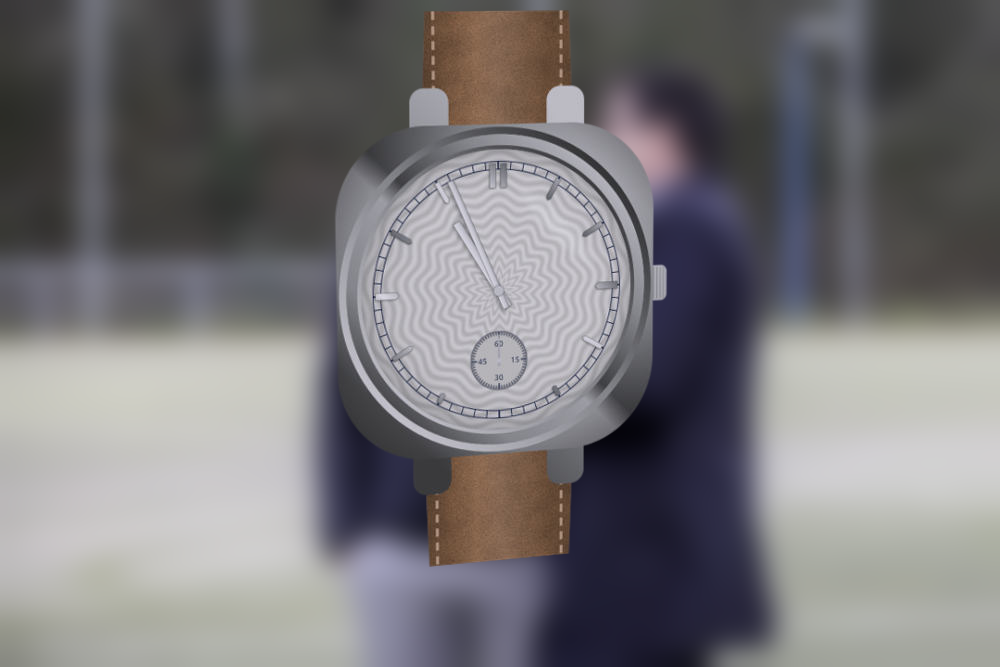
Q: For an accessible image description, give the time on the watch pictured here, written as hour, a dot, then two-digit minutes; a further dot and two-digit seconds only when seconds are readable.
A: 10.56
